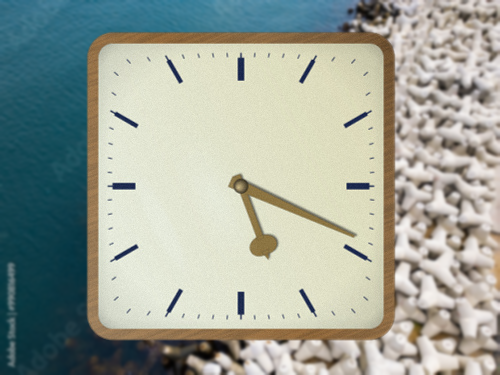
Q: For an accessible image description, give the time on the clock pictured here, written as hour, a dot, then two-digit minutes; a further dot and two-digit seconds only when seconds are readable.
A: 5.19
